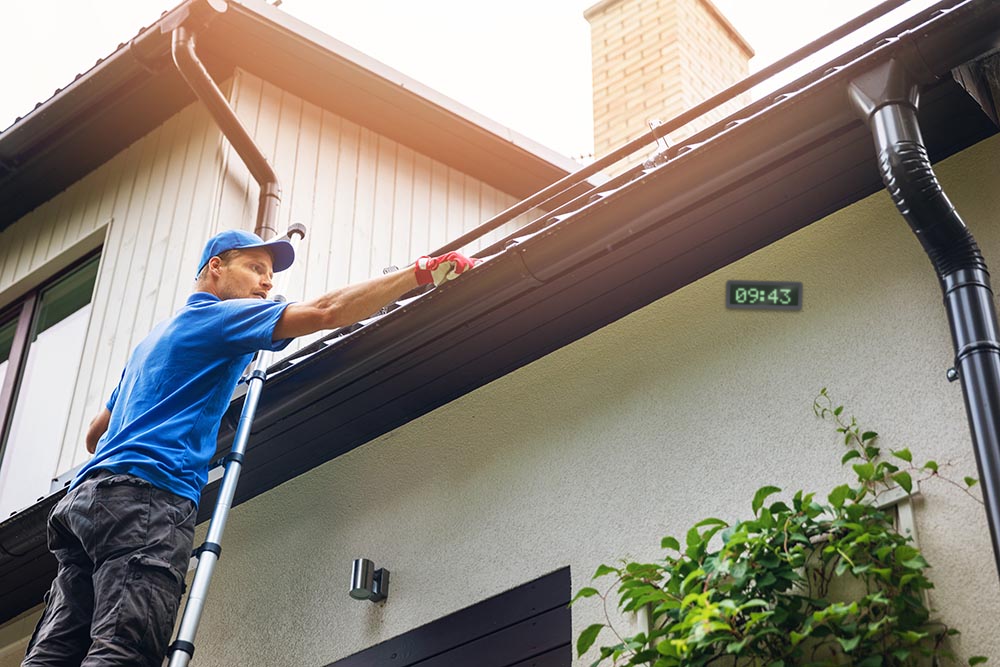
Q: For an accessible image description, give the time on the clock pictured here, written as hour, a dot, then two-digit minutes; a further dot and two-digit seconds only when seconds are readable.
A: 9.43
